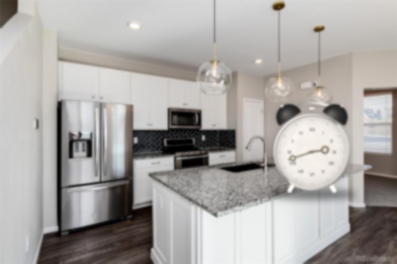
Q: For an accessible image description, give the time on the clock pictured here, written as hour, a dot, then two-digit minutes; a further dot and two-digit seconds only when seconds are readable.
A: 2.42
